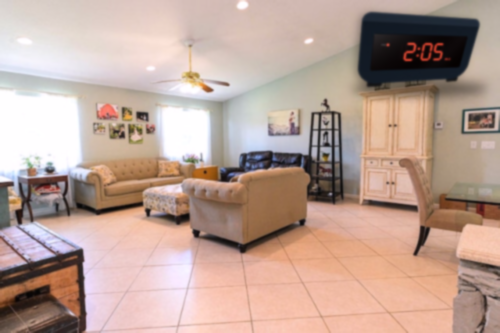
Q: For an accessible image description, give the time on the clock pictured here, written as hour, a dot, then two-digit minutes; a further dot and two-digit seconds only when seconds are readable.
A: 2.05
